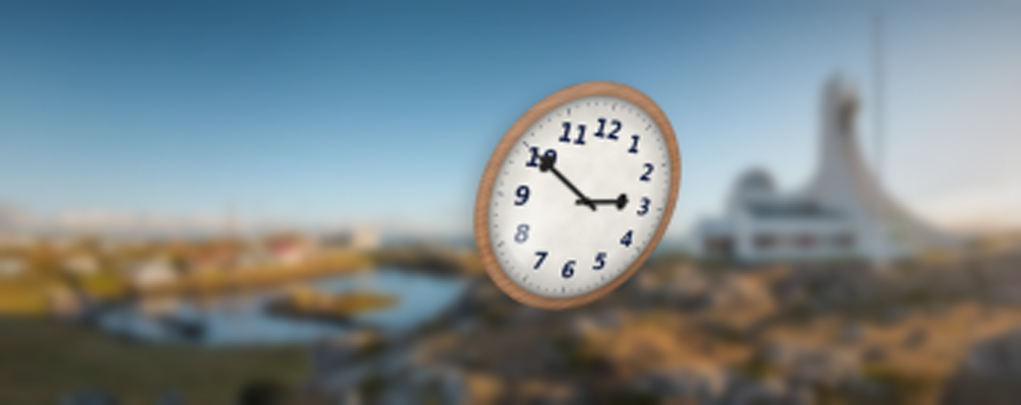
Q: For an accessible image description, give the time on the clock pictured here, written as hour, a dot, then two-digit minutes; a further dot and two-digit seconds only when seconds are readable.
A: 2.50
